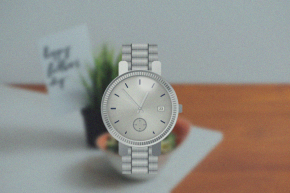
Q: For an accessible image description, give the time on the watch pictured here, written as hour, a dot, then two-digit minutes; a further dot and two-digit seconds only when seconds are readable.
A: 12.53
